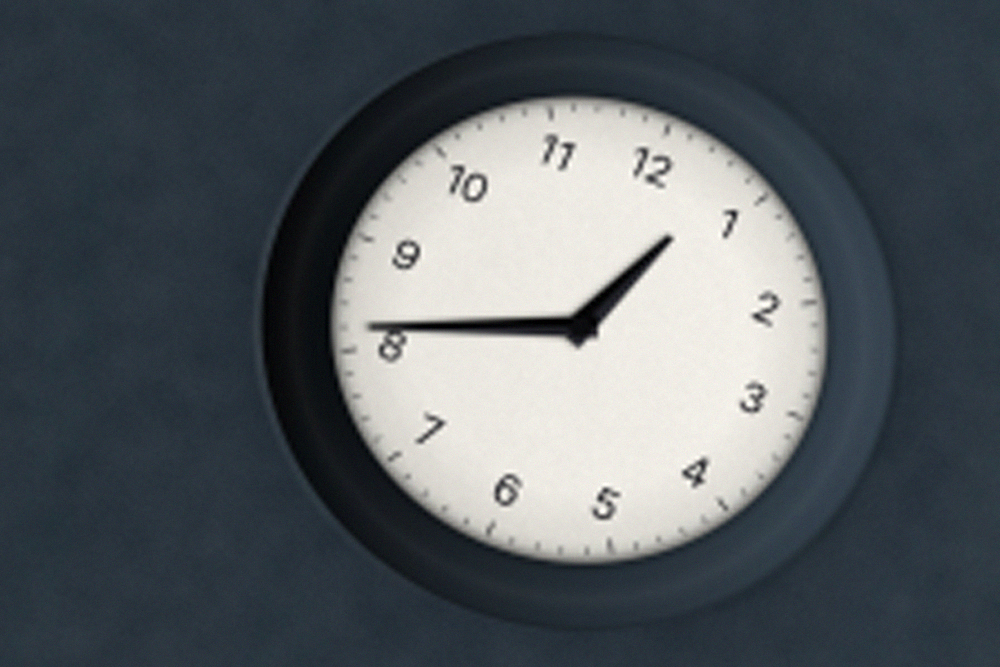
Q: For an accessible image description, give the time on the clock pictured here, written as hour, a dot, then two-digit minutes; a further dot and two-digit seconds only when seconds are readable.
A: 12.41
